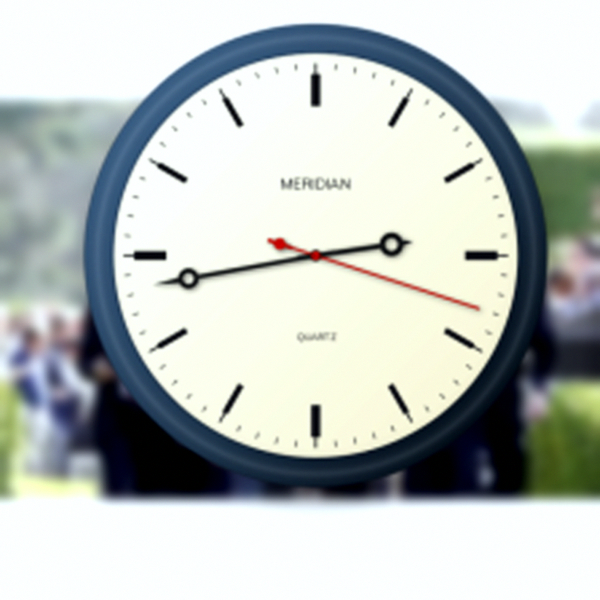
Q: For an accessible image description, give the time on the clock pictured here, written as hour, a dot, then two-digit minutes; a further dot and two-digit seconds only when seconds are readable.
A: 2.43.18
